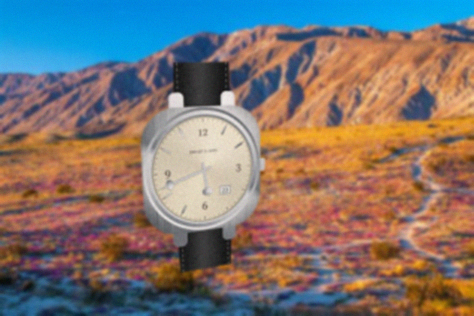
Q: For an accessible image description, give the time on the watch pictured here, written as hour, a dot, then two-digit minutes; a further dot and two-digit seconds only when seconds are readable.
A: 5.42
